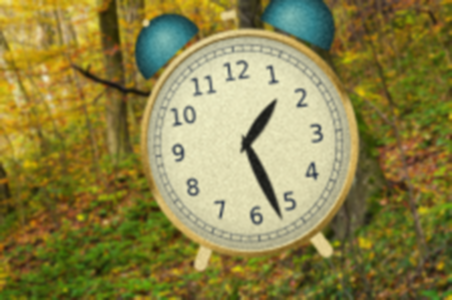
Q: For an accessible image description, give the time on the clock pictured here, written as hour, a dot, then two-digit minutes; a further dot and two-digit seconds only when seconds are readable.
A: 1.27
